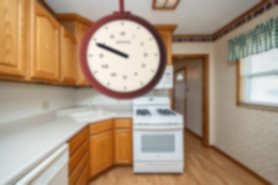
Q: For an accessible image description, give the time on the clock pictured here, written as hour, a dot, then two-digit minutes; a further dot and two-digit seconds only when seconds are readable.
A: 9.49
